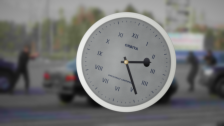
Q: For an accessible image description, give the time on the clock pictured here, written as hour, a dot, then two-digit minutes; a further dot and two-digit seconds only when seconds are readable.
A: 2.24
